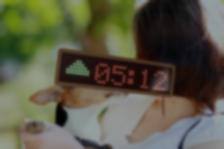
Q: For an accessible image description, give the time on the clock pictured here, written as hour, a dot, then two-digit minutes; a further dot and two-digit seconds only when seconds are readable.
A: 5.12
